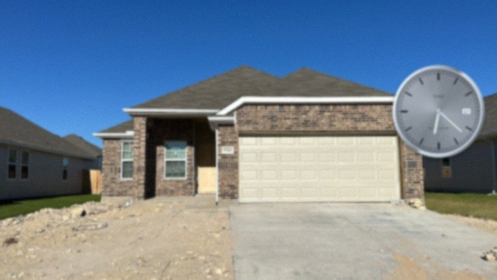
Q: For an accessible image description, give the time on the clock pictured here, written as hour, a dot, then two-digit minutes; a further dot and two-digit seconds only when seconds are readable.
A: 6.22
